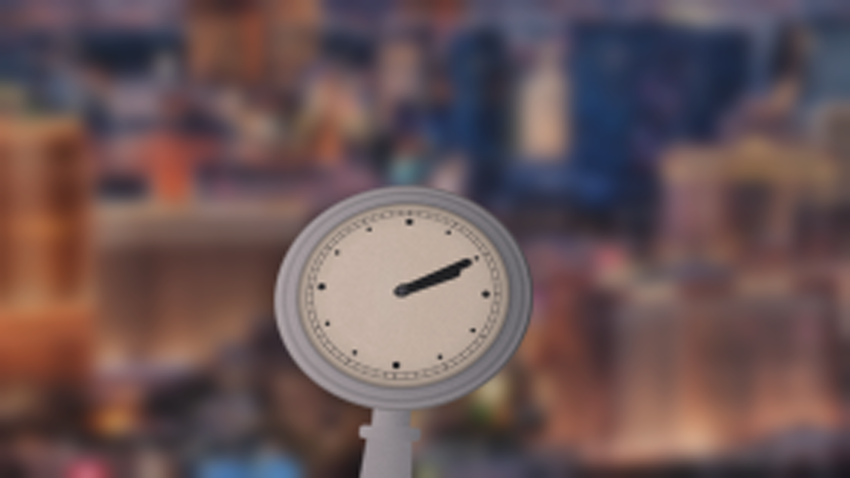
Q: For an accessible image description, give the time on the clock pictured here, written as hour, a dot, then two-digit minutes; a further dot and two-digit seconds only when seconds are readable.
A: 2.10
